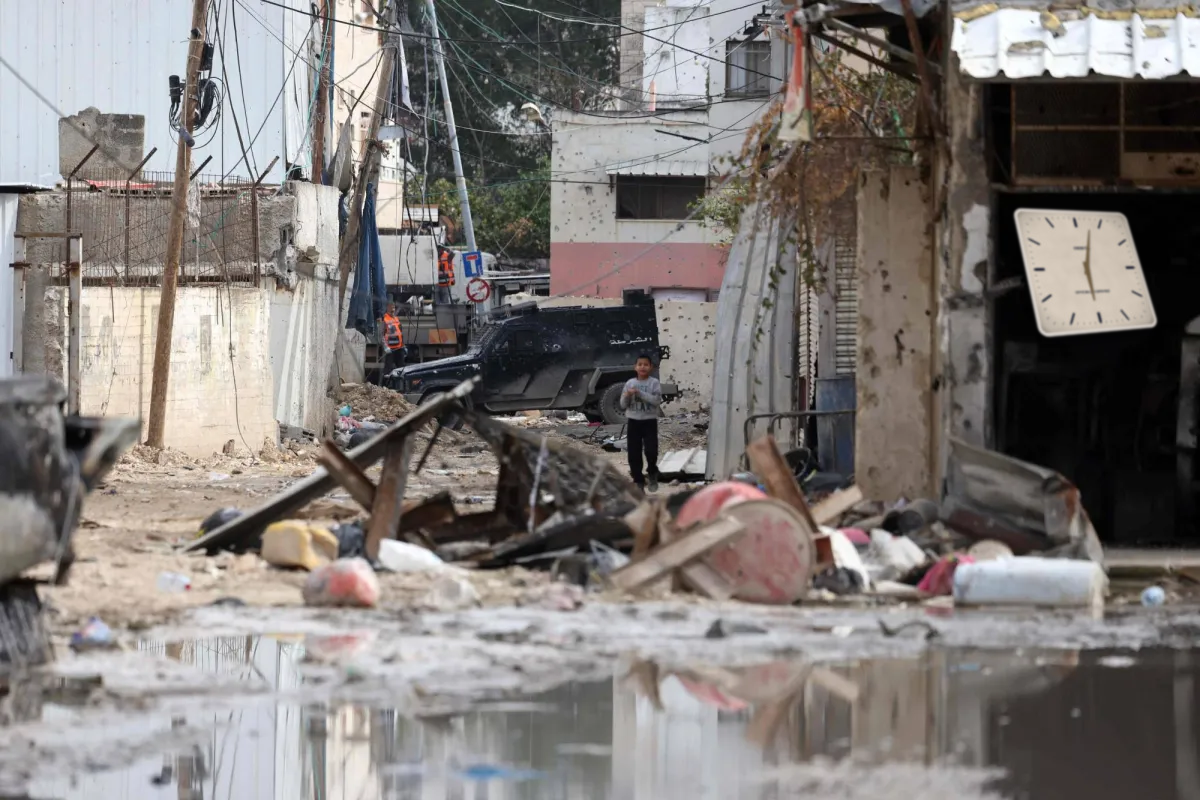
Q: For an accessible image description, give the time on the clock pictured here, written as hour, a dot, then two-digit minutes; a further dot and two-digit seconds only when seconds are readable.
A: 6.03
